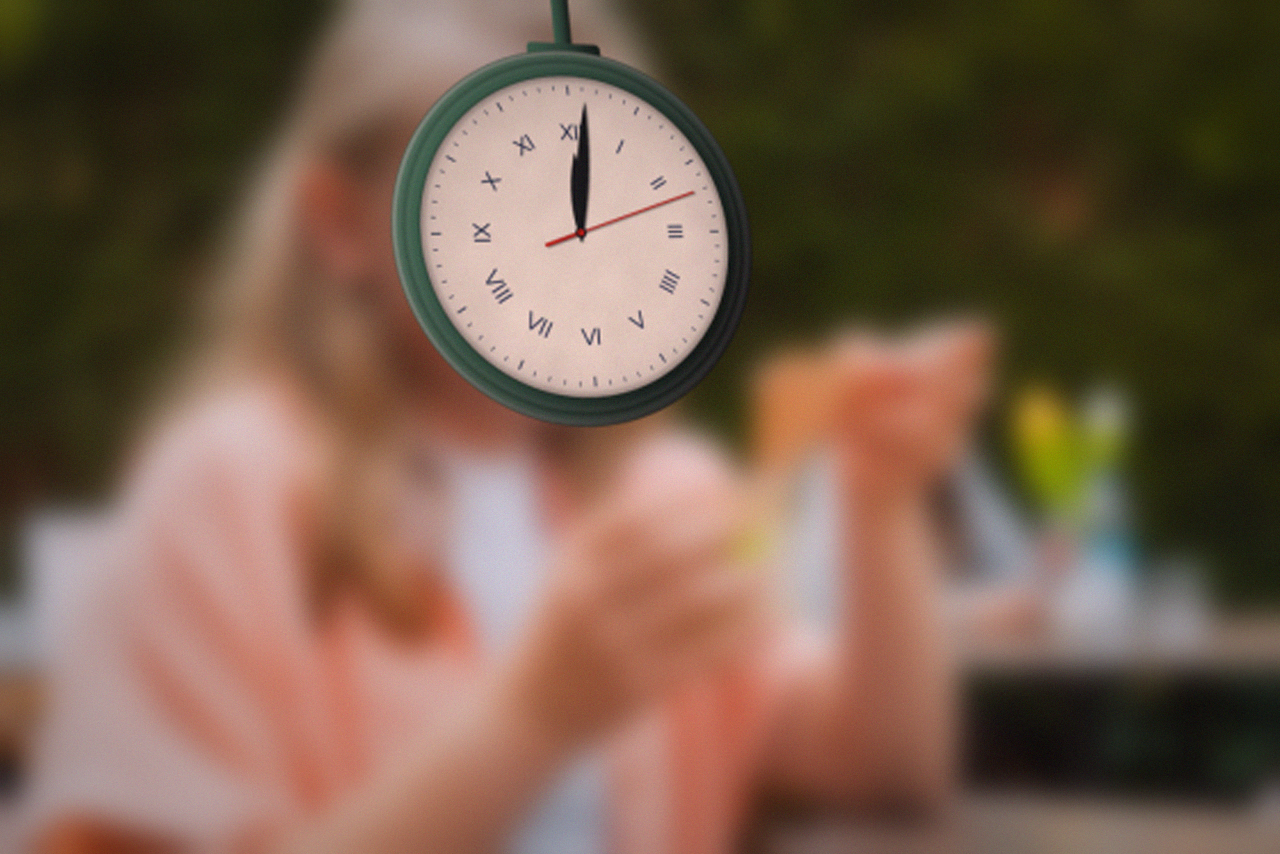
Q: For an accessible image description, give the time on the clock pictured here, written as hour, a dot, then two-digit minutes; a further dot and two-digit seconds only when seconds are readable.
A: 12.01.12
